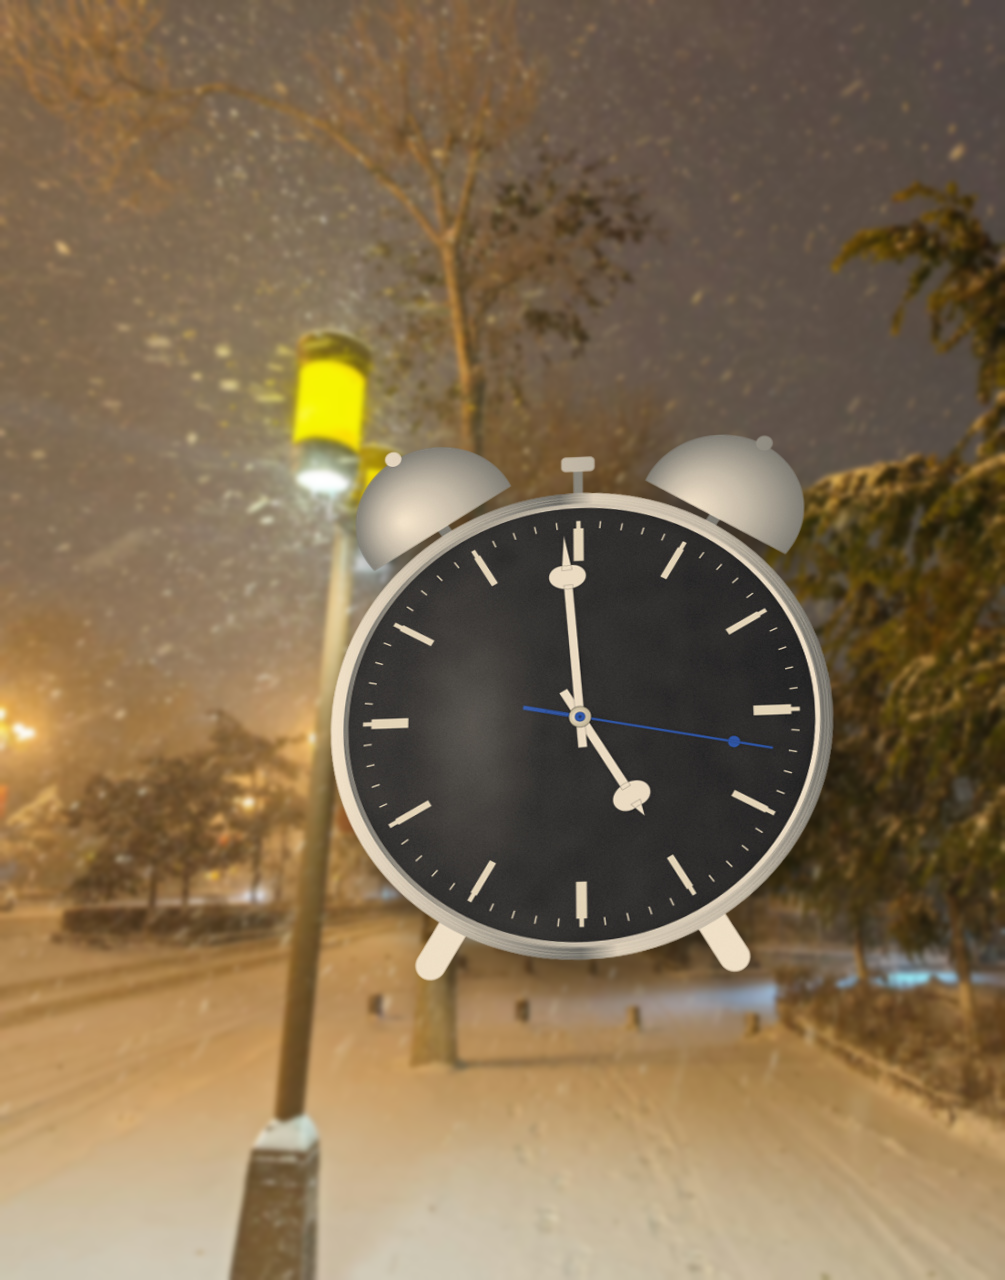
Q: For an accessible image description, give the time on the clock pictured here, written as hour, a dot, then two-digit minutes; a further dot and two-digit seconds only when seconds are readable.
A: 4.59.17
